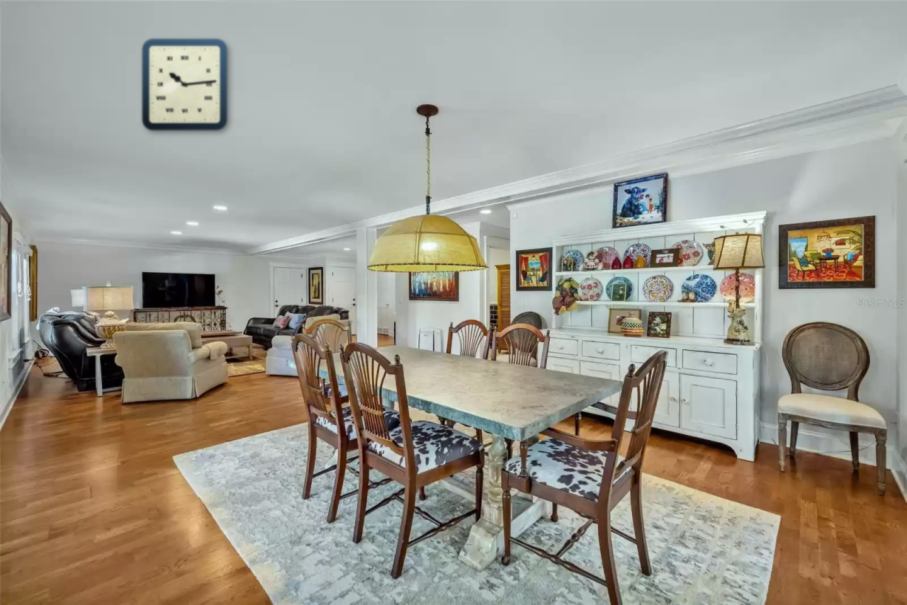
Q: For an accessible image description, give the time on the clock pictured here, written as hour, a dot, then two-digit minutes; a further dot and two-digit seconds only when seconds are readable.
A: 10.14
